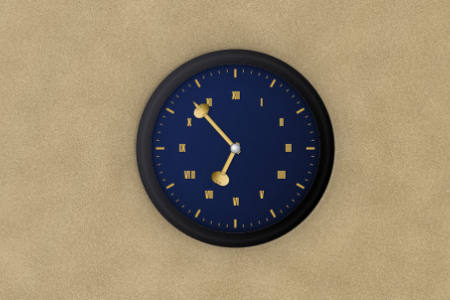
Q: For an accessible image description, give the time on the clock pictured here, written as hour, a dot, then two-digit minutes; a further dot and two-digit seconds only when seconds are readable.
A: 6.53
